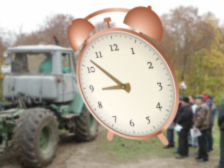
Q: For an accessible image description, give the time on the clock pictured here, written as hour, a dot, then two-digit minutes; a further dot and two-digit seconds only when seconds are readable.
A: 8.52
